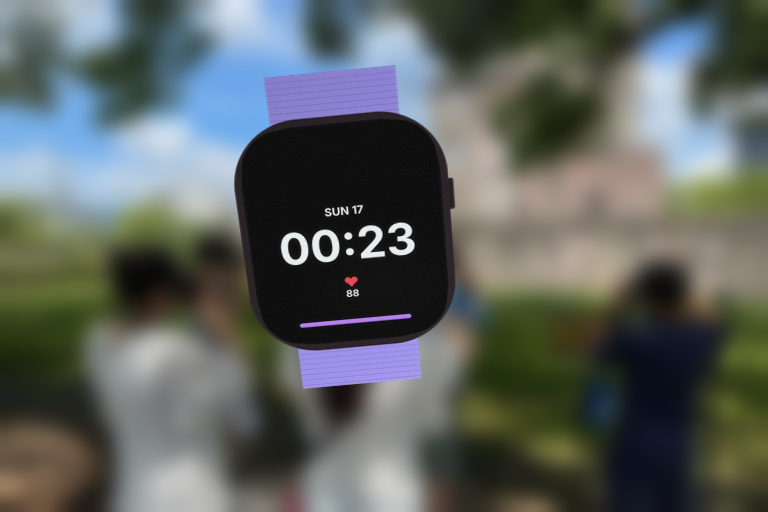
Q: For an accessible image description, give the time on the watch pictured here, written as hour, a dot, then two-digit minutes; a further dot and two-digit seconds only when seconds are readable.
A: 0.23
